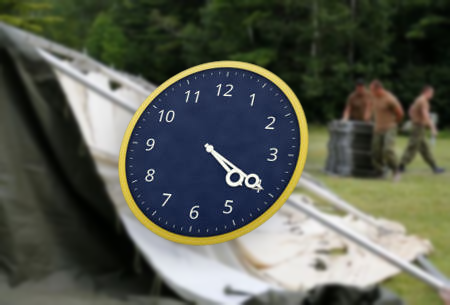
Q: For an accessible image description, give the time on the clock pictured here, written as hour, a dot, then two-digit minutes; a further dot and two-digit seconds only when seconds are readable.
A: 4.20
